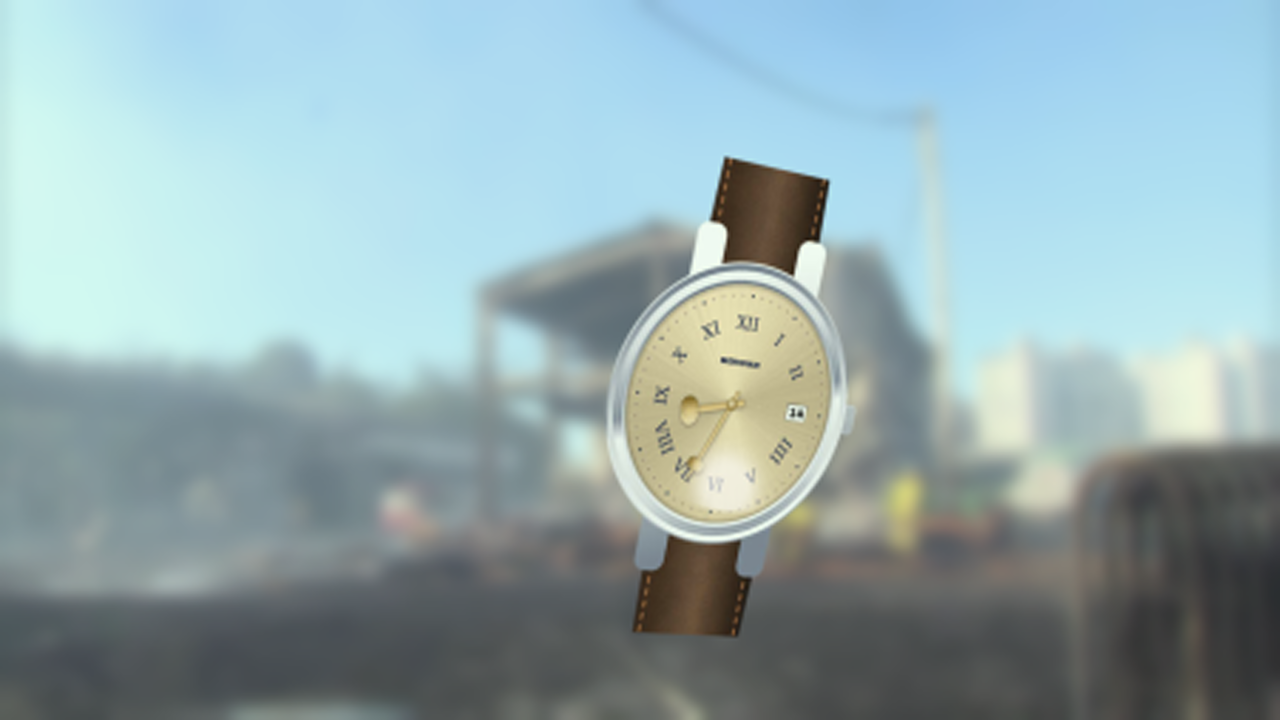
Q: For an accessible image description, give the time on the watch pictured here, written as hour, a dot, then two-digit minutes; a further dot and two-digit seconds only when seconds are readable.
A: 8.34
